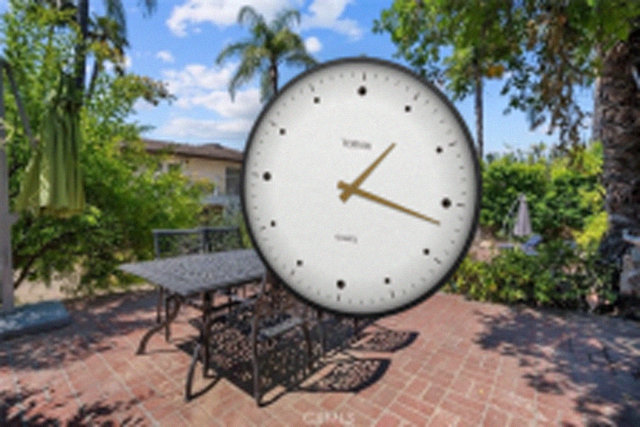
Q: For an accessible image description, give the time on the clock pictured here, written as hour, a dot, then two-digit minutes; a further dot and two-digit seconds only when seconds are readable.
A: 1.17
